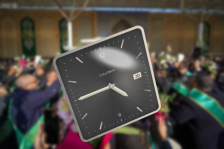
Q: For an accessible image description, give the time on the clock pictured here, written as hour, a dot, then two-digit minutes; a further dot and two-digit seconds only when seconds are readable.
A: 4.45
